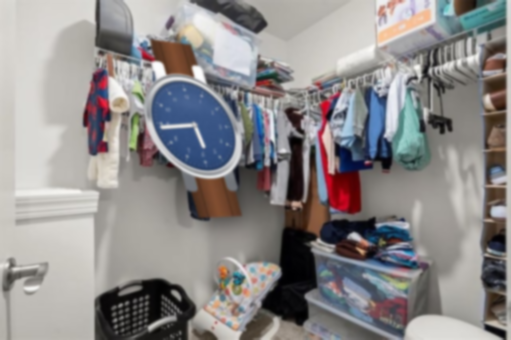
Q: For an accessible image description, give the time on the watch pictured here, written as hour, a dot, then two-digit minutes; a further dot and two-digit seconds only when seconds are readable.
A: 5.44
